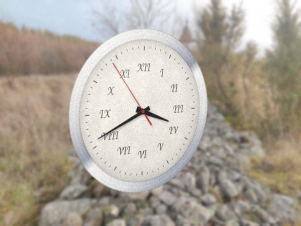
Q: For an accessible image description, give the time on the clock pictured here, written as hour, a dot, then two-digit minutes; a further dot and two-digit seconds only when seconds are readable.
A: 3.40.54
